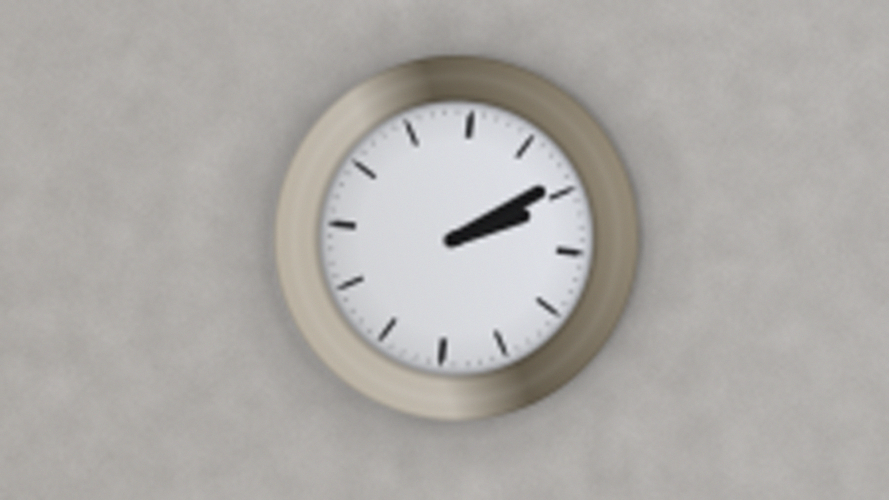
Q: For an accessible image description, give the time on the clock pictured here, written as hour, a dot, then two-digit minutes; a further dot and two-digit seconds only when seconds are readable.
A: 2.09
